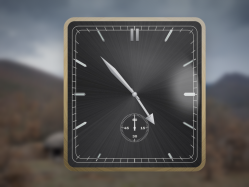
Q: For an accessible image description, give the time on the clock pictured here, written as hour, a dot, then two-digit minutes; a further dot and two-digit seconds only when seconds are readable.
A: 4.53
